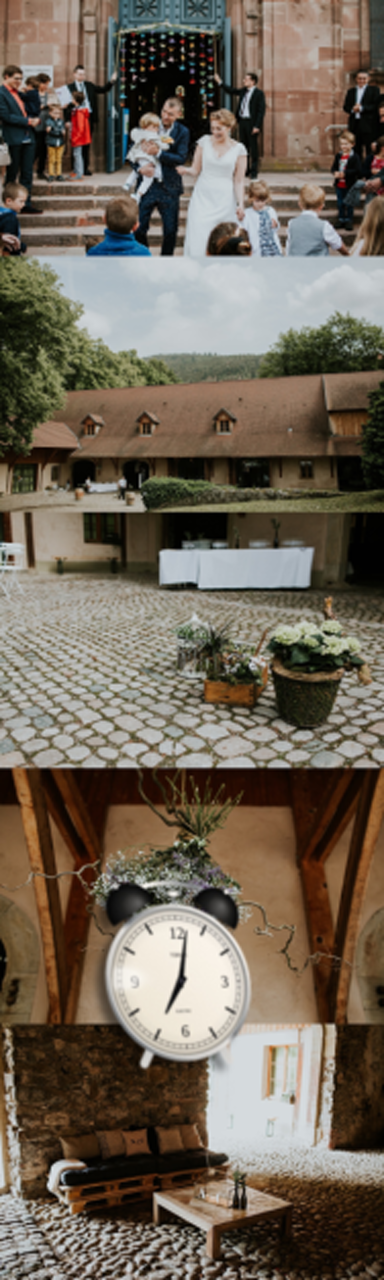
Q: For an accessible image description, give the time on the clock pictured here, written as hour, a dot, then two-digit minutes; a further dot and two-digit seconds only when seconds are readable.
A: 7.02
